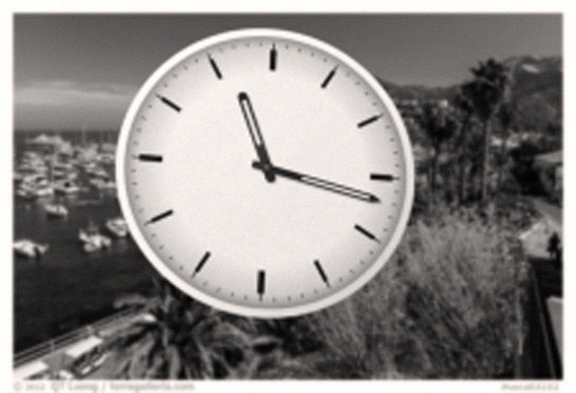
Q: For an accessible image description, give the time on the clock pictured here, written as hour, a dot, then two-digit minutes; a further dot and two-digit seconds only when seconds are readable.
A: 11.17
